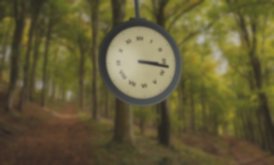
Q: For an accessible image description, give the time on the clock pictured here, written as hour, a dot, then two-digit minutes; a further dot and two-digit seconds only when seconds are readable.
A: 3.17
